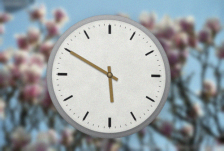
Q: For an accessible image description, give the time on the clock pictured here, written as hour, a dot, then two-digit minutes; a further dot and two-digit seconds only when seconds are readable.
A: 5.50
